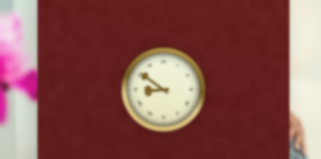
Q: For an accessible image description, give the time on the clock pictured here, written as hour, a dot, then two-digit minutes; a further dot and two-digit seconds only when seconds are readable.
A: 8.51
